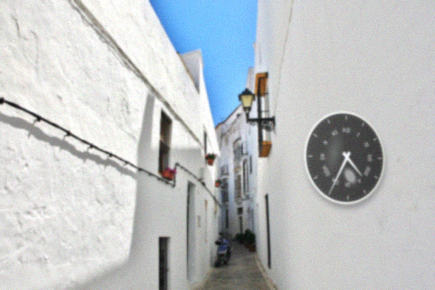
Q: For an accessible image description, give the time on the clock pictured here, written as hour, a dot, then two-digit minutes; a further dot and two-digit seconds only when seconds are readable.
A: 4.35
